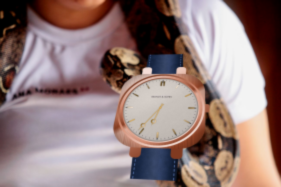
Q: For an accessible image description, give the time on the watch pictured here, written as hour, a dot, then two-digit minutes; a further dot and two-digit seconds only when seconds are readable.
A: 6.36
